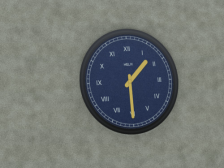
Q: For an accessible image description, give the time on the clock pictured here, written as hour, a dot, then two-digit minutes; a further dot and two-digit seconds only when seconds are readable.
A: 1.30
